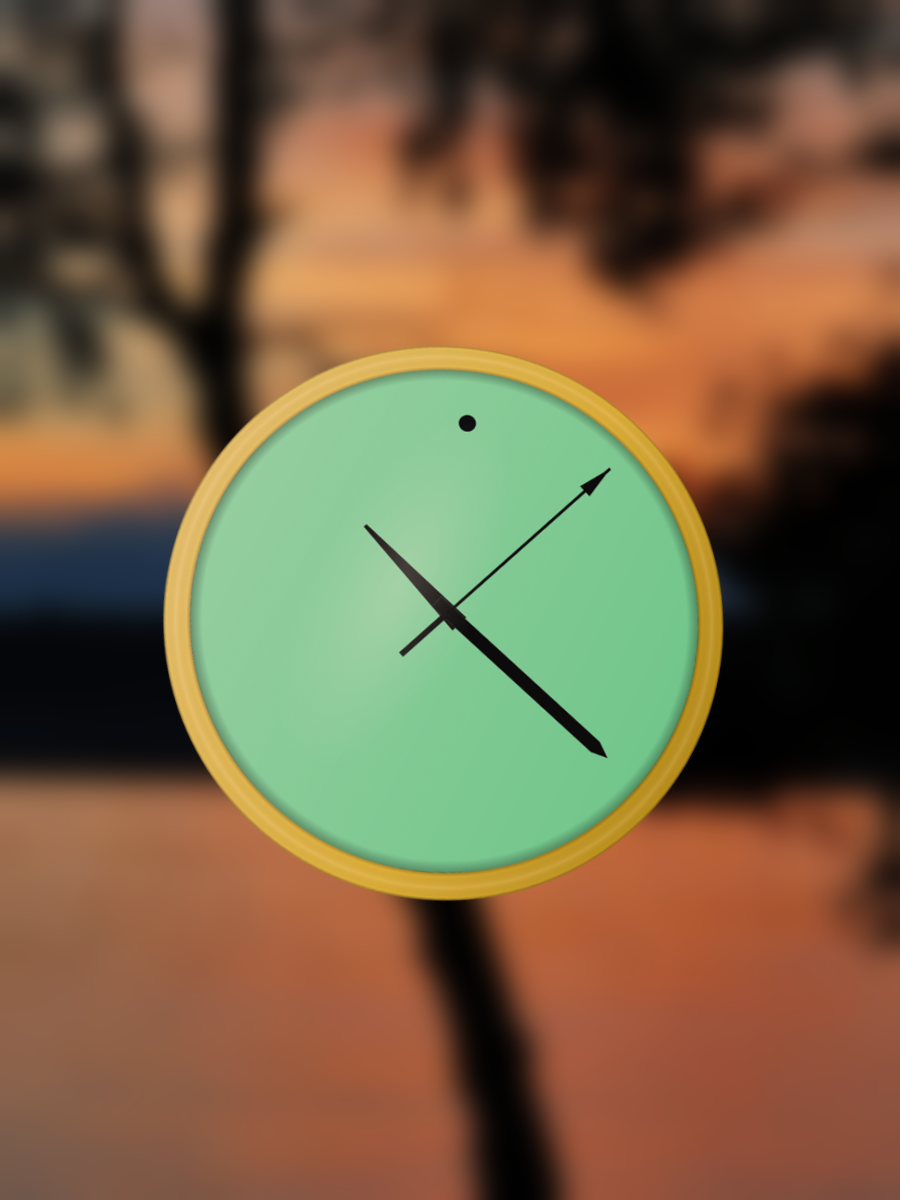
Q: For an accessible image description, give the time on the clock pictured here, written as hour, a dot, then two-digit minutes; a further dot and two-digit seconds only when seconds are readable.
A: 10.21.07
